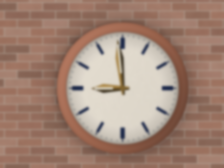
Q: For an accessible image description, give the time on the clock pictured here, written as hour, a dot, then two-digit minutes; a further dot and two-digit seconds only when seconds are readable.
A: 8.59
